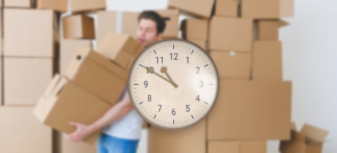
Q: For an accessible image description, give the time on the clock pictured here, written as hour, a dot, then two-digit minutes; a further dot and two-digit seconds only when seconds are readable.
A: 10.50
